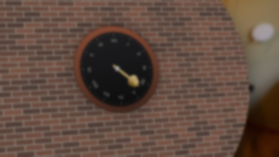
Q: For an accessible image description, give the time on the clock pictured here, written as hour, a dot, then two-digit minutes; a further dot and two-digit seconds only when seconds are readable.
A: 4.22
